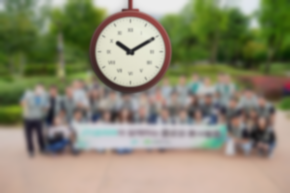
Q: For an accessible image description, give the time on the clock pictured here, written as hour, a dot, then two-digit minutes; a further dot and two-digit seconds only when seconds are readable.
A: 10.10
